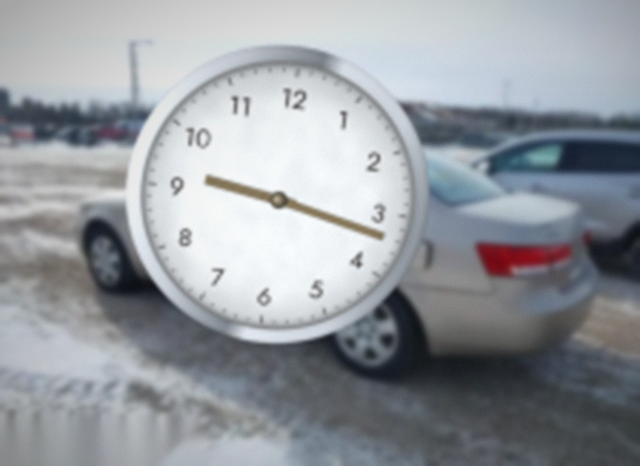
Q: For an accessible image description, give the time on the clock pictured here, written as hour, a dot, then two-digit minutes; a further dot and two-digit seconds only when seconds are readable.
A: 9.17
